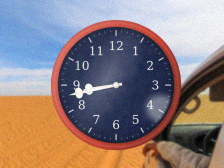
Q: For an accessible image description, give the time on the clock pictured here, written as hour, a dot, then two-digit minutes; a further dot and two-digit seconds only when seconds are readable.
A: 8.43
